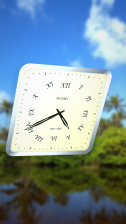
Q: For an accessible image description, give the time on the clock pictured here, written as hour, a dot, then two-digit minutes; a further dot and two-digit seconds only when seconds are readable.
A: 4.40
